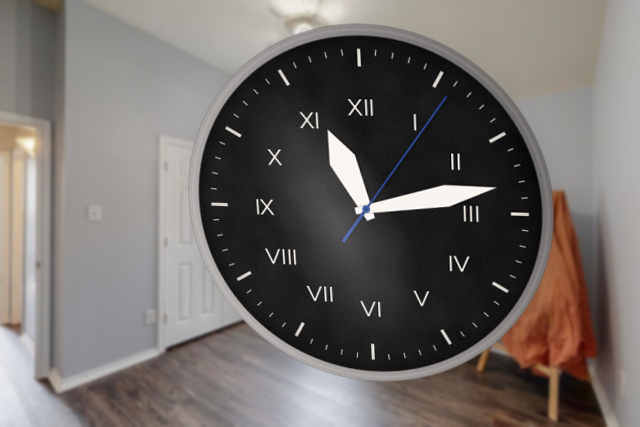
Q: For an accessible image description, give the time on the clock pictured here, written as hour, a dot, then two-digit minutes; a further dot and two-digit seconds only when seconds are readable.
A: 11.13.06
